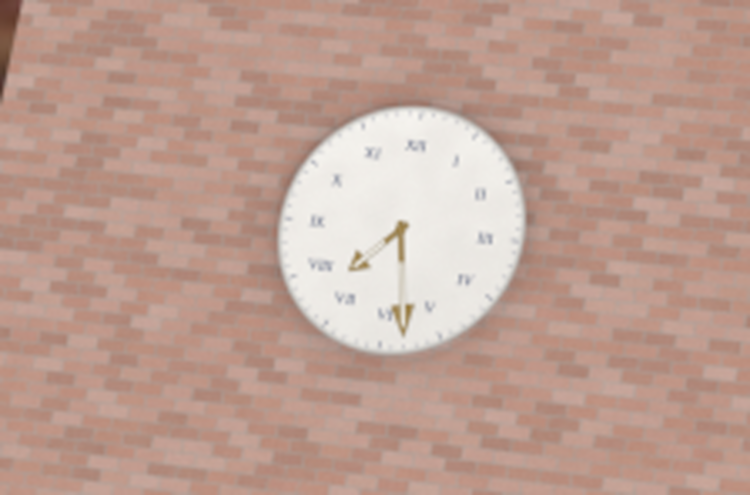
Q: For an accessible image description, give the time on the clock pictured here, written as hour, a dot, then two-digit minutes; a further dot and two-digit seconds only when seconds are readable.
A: 7.28
